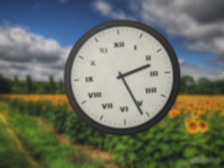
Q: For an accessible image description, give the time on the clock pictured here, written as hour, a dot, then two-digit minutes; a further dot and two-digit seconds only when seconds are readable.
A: 2.26
